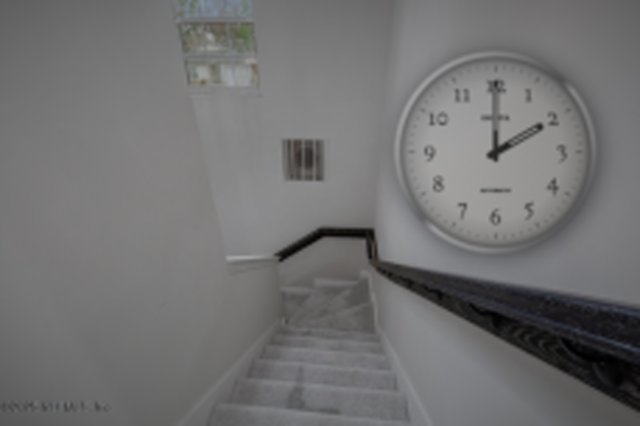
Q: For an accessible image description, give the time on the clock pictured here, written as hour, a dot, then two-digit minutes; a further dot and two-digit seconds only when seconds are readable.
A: 2.00
